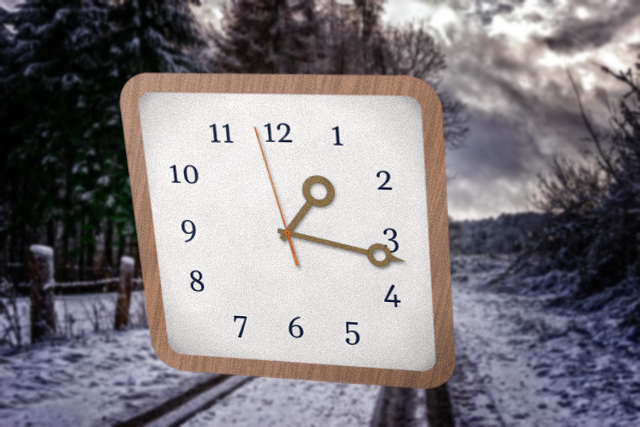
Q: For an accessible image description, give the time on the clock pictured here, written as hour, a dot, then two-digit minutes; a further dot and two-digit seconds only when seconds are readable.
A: 1.16.58
